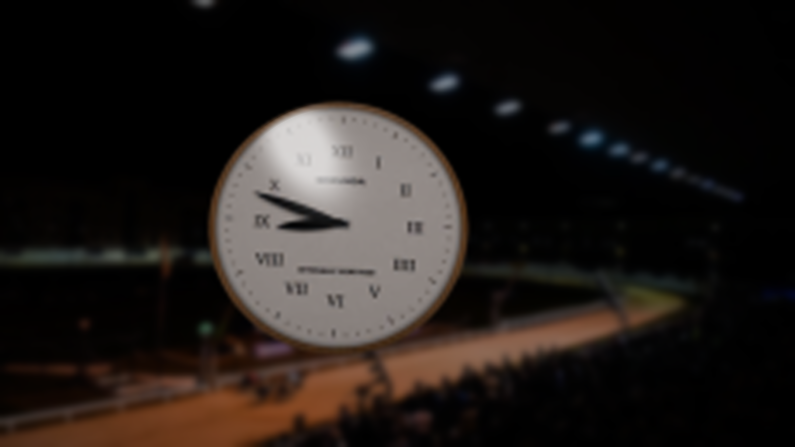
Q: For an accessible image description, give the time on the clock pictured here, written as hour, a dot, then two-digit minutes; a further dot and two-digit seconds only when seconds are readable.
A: 8.48
